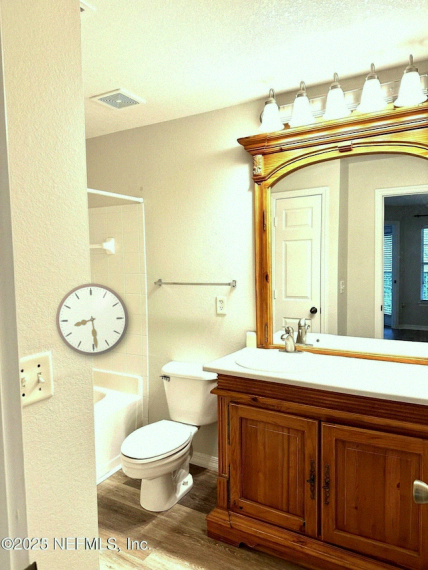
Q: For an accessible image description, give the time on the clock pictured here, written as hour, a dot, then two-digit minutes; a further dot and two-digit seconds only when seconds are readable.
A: 8.29
